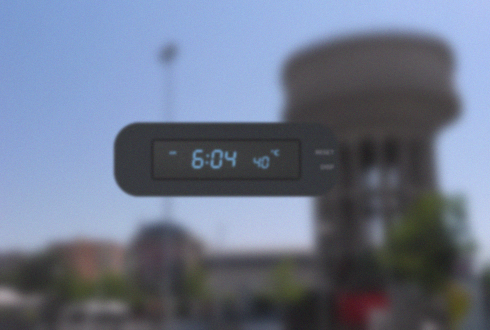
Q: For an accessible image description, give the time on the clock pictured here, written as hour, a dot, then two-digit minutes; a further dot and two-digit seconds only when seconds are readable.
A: 6.04
